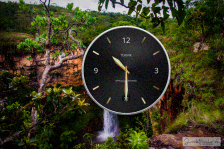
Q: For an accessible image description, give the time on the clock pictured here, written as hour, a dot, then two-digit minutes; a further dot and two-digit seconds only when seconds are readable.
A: 10.30
